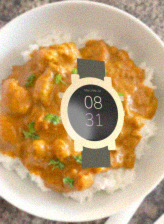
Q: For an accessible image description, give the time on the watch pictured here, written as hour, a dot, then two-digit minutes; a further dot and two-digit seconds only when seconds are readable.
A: 8.31
